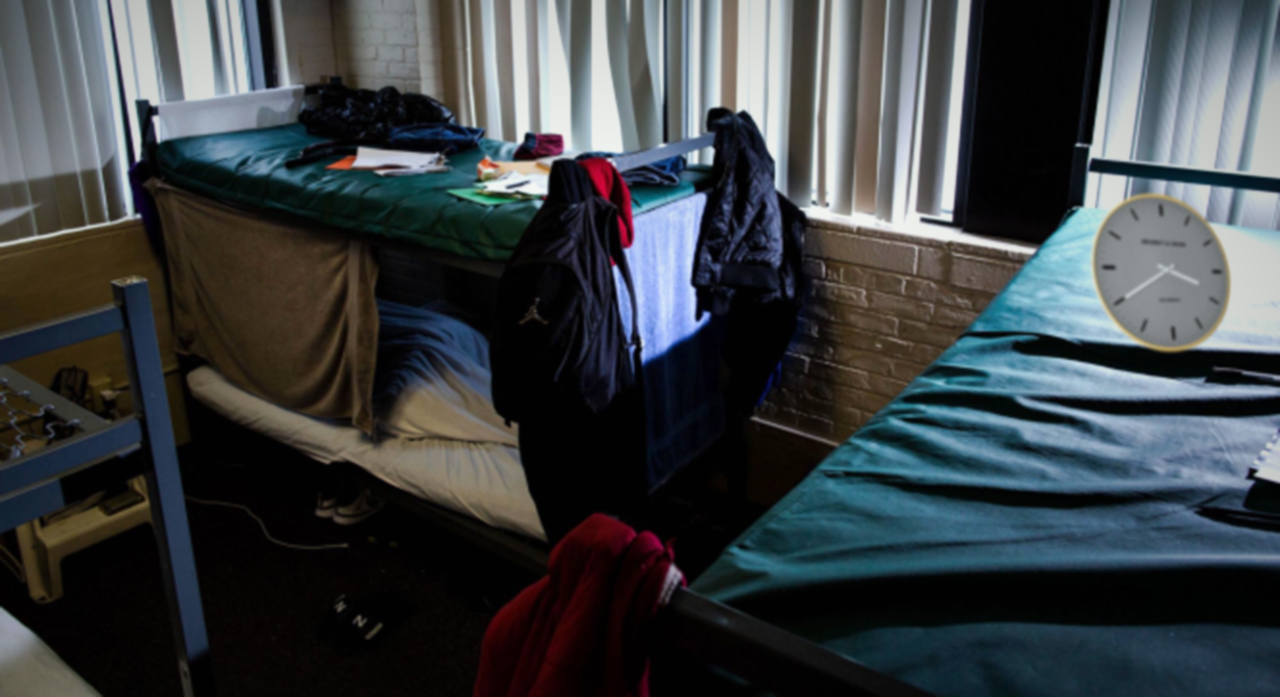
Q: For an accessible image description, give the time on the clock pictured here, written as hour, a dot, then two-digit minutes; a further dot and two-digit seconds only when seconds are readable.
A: 3.40
